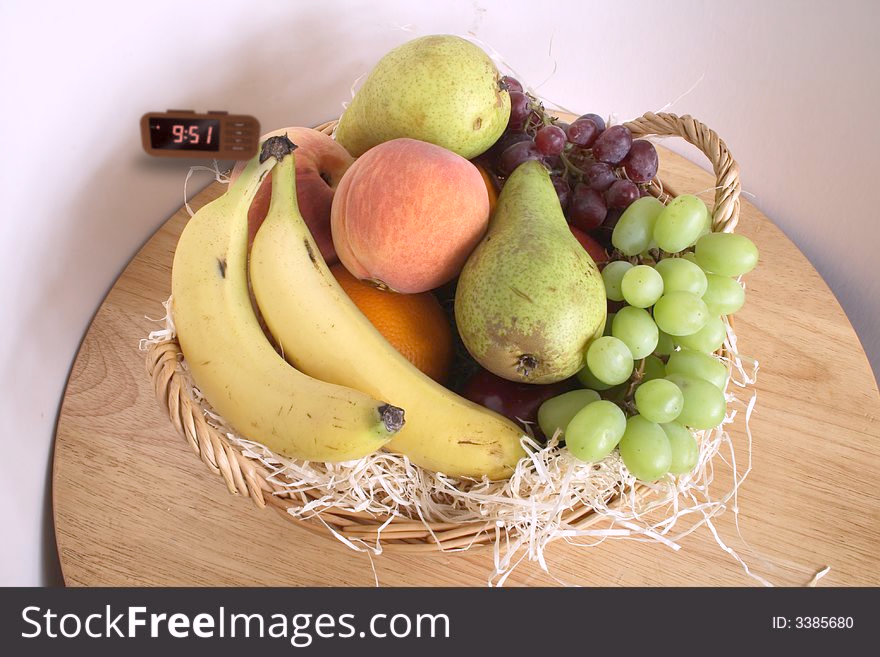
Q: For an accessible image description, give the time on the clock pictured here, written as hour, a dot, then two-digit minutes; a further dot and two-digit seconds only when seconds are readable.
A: 9.51
